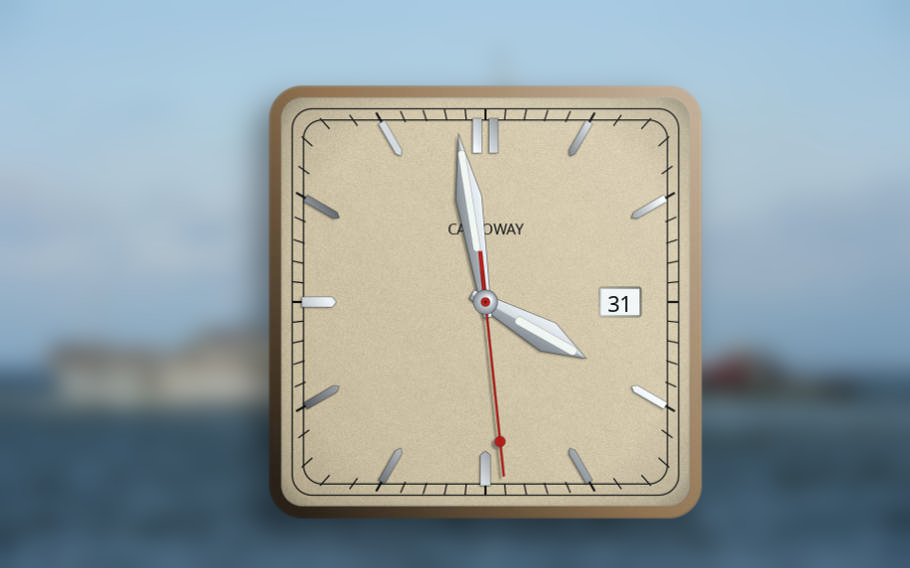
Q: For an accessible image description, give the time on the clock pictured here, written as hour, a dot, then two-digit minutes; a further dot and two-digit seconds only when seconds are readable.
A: 3.58.29
